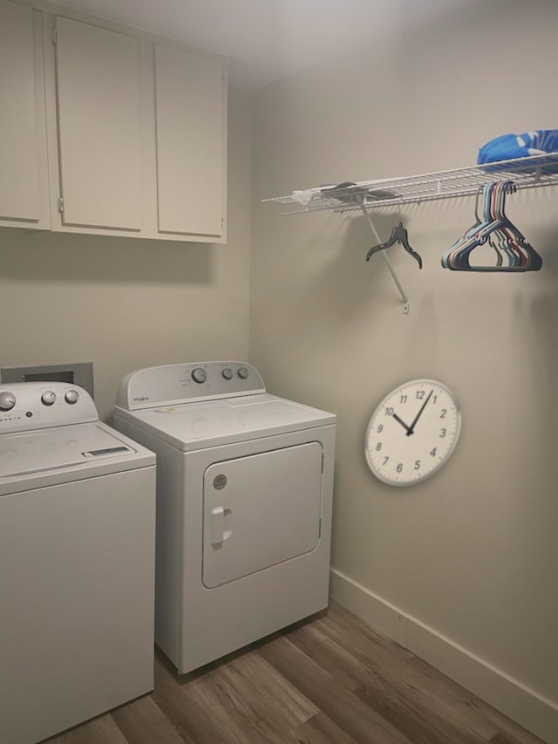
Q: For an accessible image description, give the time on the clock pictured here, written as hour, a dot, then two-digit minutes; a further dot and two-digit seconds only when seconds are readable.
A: 10.03
